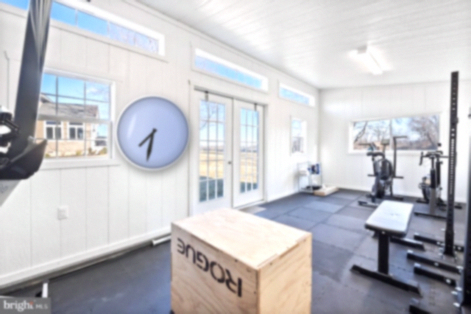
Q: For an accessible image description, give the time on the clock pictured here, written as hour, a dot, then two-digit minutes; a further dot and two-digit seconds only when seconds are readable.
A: 7.32
